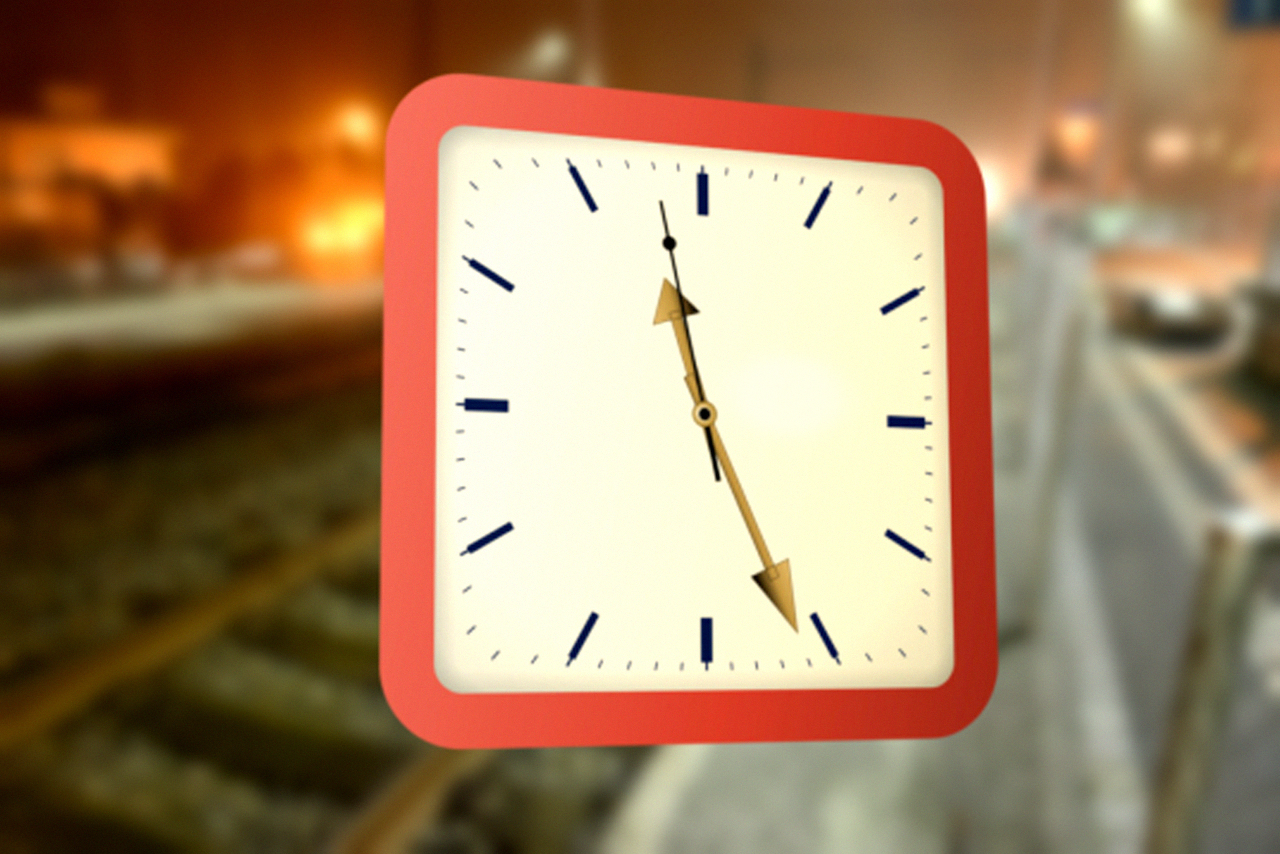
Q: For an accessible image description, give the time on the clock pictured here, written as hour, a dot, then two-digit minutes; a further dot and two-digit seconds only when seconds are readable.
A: 11.25.58
